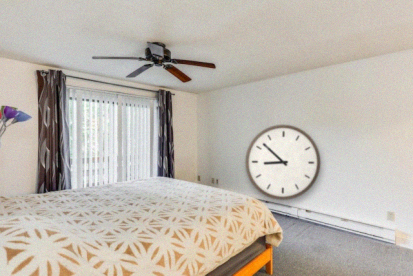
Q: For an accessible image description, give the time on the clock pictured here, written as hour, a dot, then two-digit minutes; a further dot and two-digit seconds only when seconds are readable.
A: 8.52
